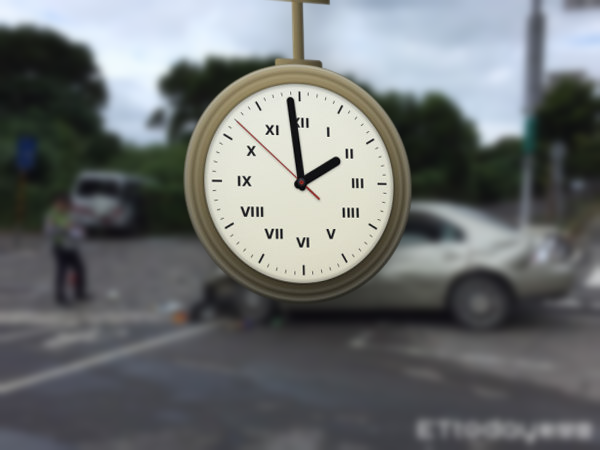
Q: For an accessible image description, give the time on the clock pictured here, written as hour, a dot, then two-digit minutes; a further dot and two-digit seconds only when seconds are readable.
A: 1.58.52
